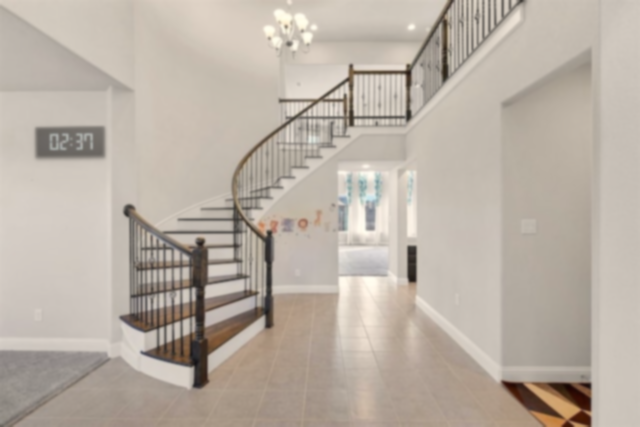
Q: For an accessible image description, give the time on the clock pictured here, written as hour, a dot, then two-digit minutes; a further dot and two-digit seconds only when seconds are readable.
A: 2.37
